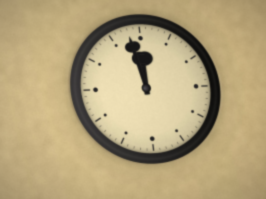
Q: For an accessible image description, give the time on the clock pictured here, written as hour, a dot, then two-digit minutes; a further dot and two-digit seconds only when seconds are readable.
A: 11.58
